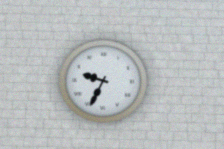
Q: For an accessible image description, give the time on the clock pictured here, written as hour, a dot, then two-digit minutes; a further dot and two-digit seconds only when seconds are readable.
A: 9.34
